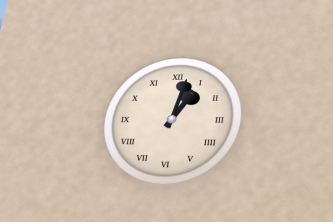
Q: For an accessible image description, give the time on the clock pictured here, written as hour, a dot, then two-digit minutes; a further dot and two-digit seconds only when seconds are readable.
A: 1.02
